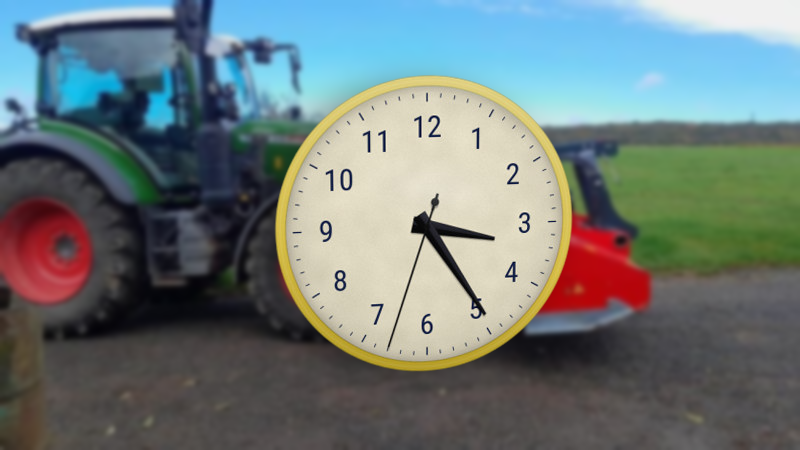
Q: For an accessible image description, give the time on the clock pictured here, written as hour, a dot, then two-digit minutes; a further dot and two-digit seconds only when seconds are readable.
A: 3.24.33
